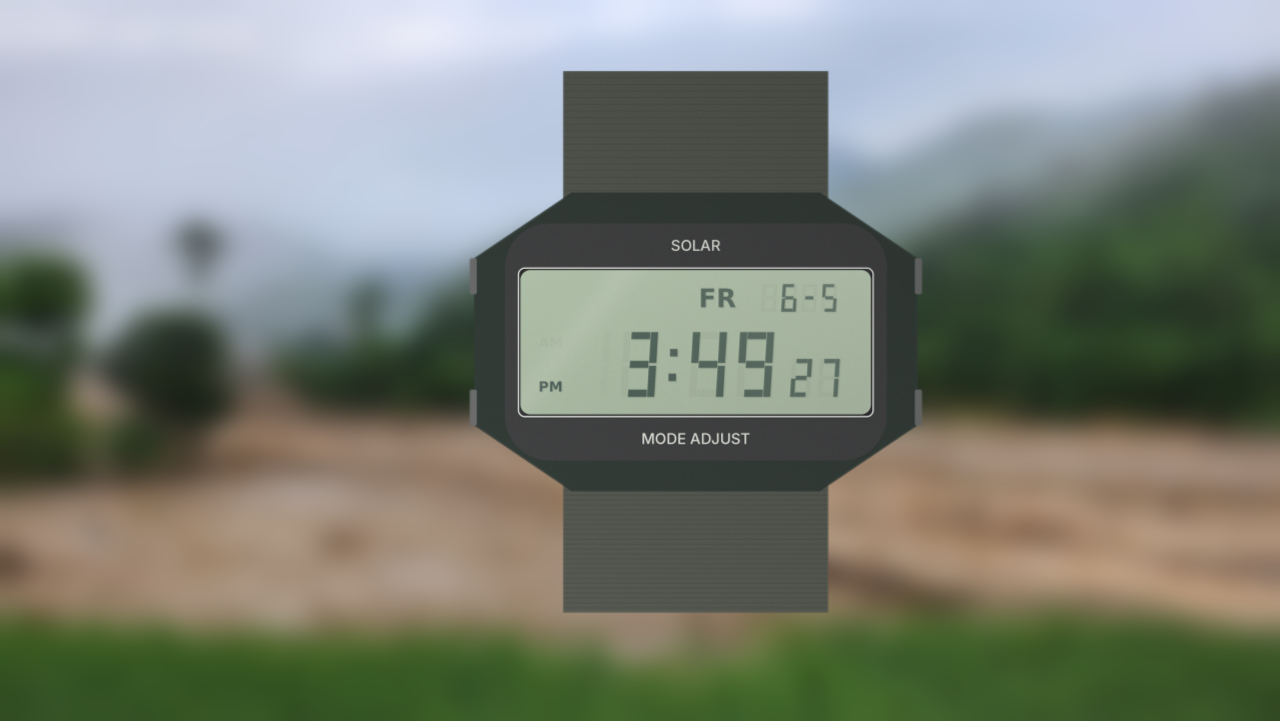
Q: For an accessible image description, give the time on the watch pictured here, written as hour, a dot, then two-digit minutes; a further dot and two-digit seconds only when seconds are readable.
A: 3.49.27
